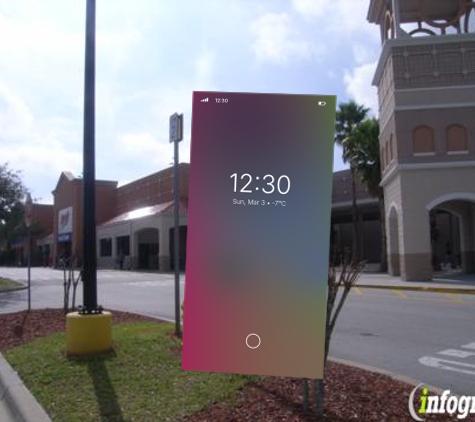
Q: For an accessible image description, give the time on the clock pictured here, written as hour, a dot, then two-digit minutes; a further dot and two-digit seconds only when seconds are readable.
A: 12.30
